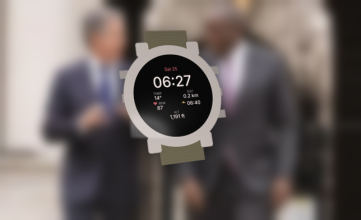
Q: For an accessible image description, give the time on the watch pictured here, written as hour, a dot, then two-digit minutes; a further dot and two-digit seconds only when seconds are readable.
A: 6.27
